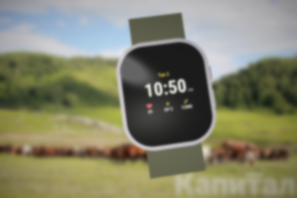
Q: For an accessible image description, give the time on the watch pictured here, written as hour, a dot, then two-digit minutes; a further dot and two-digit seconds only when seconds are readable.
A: 10.50
